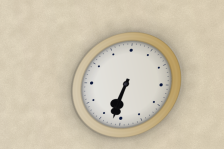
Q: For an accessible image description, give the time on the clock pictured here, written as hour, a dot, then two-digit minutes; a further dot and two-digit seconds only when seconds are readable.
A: 6.32
